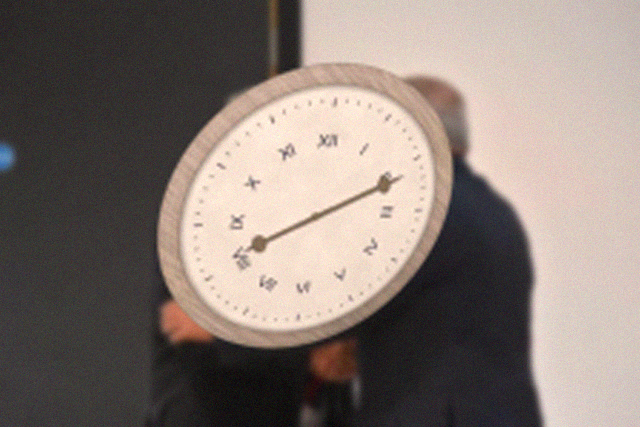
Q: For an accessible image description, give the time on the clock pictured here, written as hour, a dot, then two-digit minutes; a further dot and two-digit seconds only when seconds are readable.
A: 8.11
